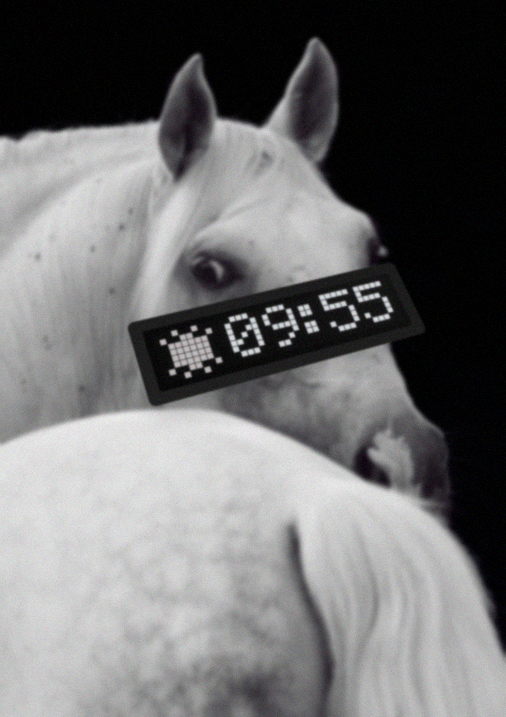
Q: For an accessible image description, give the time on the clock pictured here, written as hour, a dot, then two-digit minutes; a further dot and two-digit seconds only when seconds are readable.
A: 9.55
